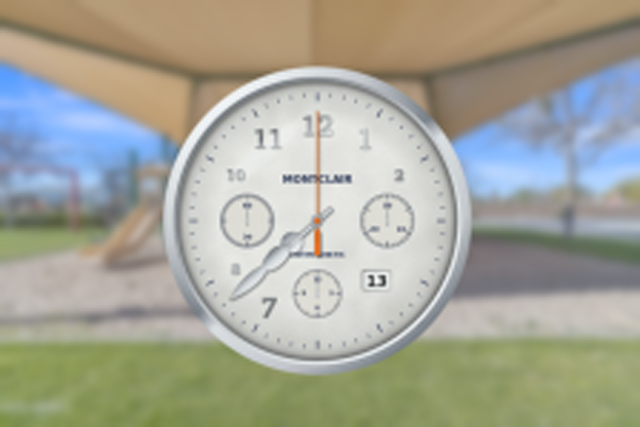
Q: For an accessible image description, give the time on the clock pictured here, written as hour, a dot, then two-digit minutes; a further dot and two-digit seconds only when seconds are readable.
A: 7.38
